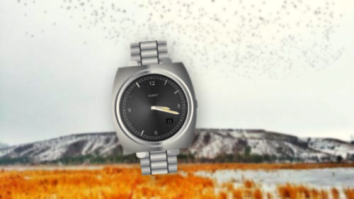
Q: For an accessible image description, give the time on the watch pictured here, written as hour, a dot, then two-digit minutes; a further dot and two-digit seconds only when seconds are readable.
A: 3.18
